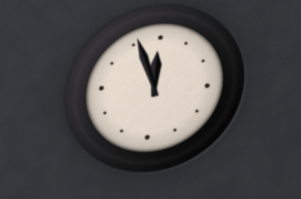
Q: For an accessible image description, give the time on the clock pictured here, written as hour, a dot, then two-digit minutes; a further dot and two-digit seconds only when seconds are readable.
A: 11.56
